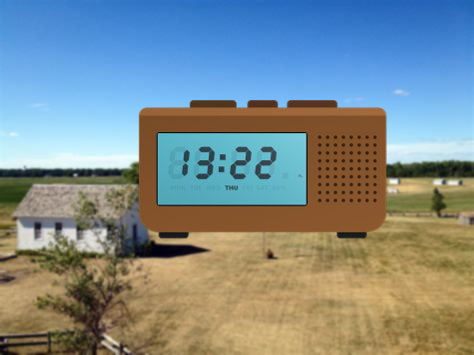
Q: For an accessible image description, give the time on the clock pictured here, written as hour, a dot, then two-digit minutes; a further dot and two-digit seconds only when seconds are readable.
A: 13.22
